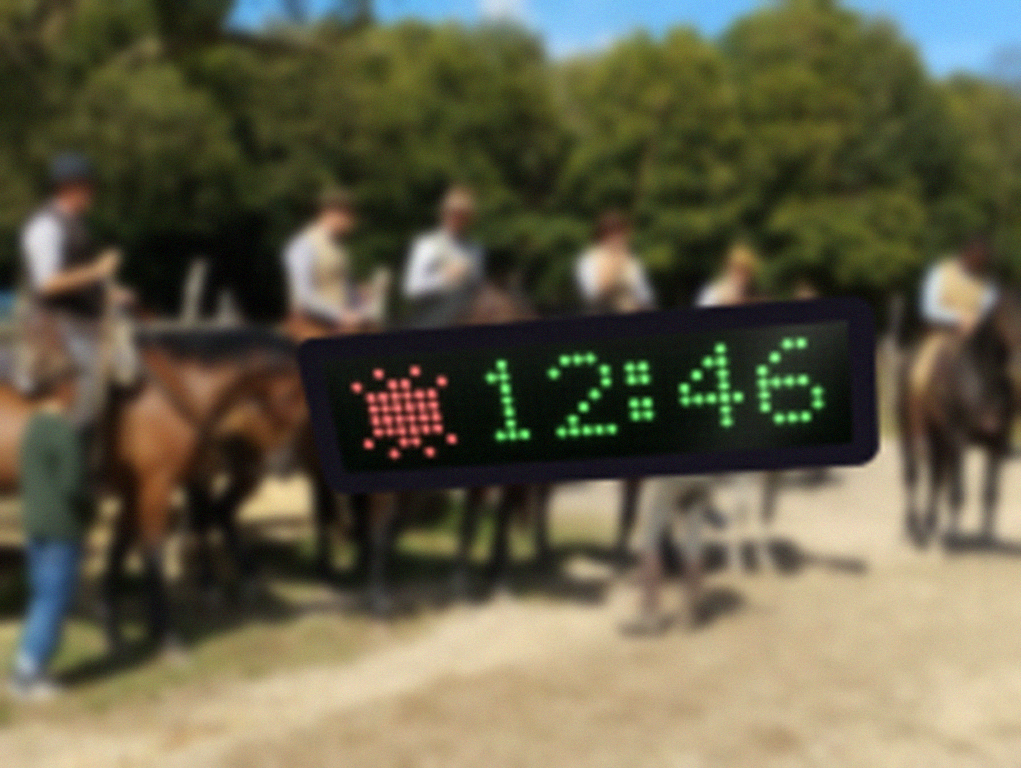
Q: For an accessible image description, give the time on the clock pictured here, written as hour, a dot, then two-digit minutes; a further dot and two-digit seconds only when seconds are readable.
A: 12.46
